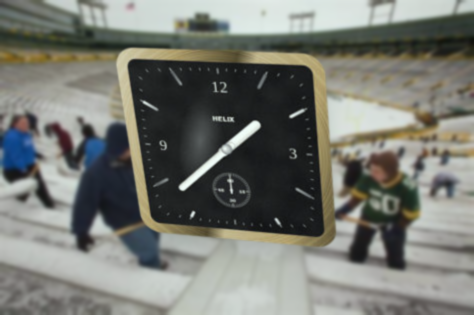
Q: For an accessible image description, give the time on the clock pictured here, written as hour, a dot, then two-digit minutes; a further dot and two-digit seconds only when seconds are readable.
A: 1.38
